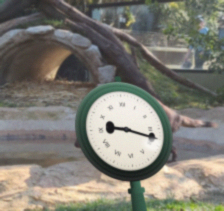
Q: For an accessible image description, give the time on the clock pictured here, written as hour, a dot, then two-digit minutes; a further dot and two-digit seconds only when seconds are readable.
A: 9.18
